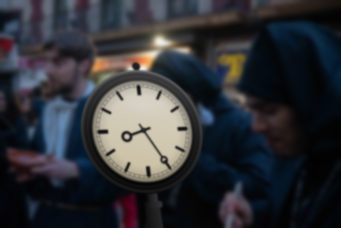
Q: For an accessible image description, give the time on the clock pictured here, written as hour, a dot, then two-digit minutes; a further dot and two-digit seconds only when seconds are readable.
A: 8.25
